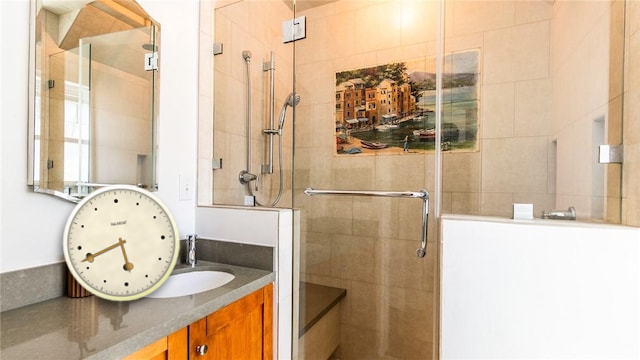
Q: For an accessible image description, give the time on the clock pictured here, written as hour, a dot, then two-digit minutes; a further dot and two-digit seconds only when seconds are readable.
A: 5.42
